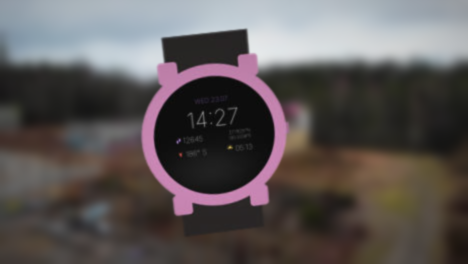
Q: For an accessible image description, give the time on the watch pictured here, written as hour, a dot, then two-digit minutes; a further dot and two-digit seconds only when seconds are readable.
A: 14.27
